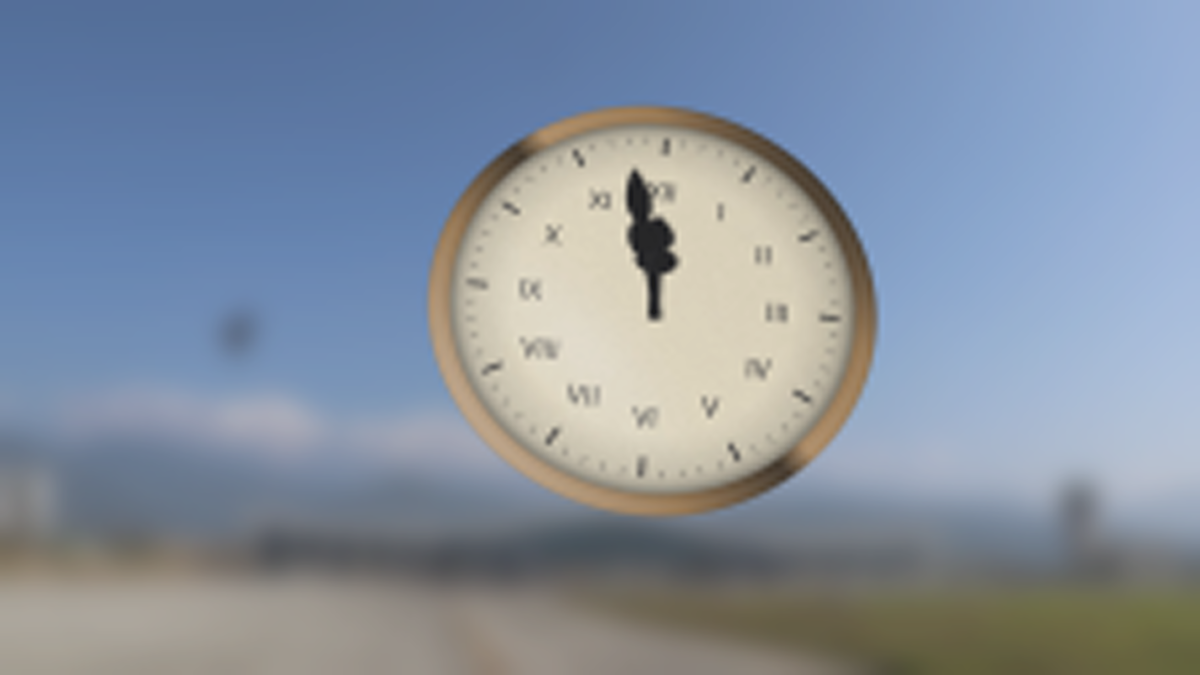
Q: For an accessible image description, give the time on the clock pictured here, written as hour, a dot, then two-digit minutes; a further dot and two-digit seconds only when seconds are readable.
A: 11.58
